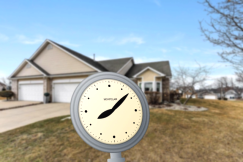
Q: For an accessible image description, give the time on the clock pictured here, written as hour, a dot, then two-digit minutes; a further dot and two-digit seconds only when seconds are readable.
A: 8.08
